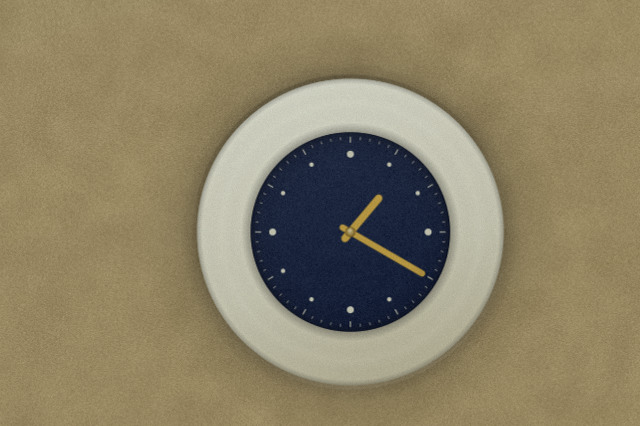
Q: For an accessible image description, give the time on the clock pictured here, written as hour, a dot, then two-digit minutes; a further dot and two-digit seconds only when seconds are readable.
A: 1.20
